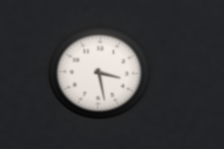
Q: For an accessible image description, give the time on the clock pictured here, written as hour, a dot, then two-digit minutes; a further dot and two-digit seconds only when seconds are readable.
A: 3.28
